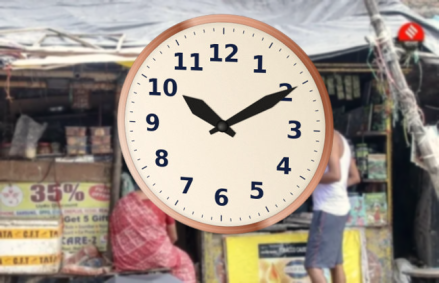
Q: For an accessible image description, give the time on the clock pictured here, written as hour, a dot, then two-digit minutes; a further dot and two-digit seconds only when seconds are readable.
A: 10.10
